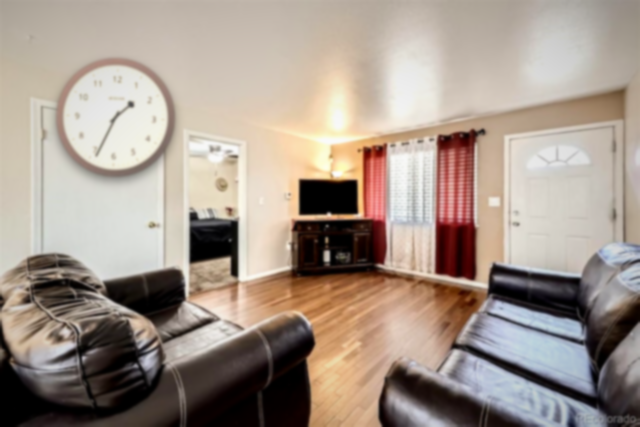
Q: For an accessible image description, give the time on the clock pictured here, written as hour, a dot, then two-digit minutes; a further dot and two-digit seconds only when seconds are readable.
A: 1.34
